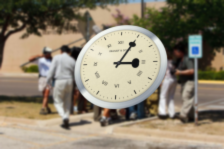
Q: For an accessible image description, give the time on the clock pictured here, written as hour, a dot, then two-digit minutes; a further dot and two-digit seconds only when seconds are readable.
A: 3.05
